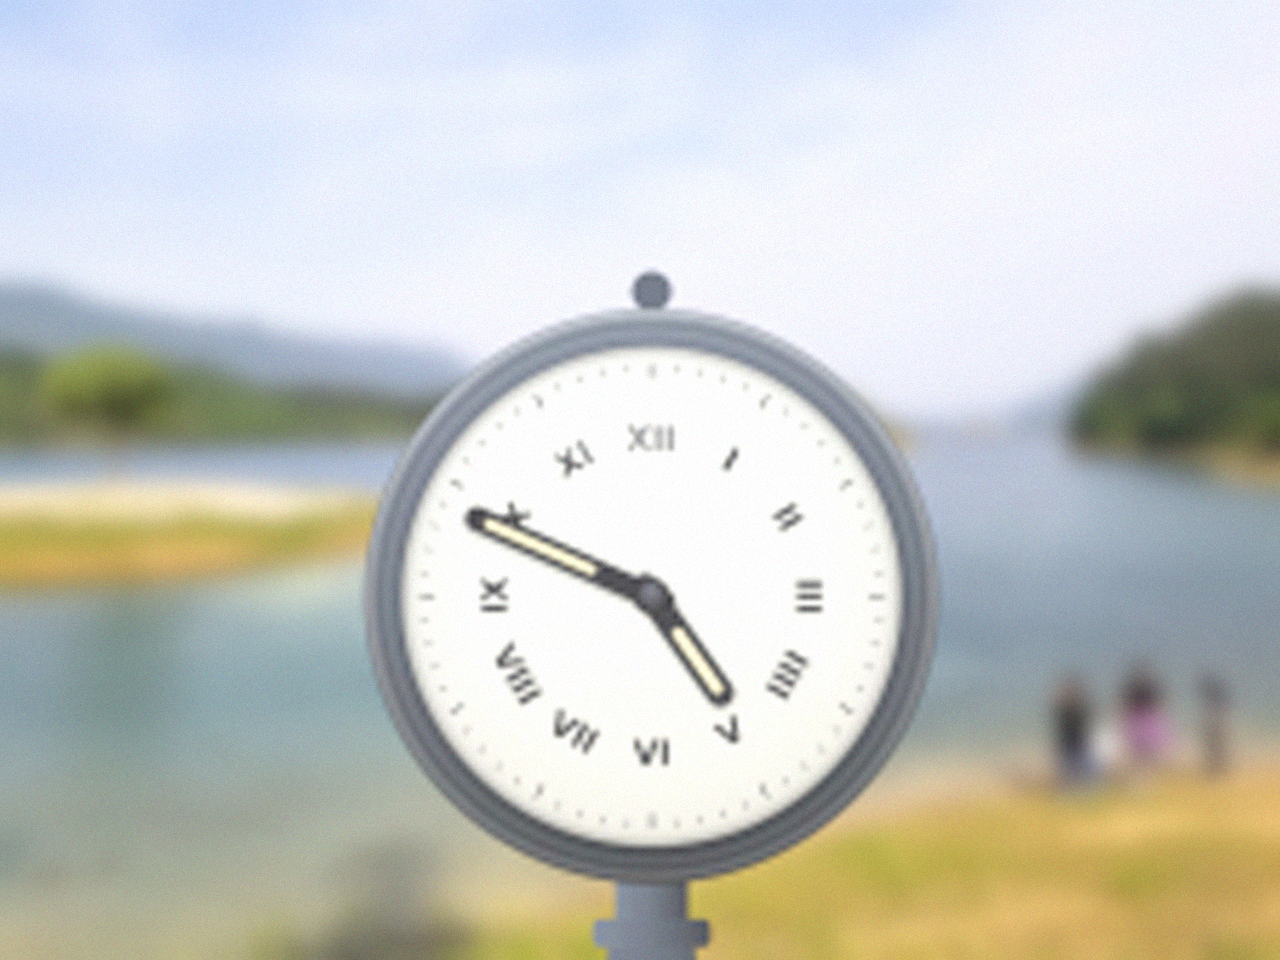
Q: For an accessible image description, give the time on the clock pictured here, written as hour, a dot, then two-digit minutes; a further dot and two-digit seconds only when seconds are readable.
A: 4.49
